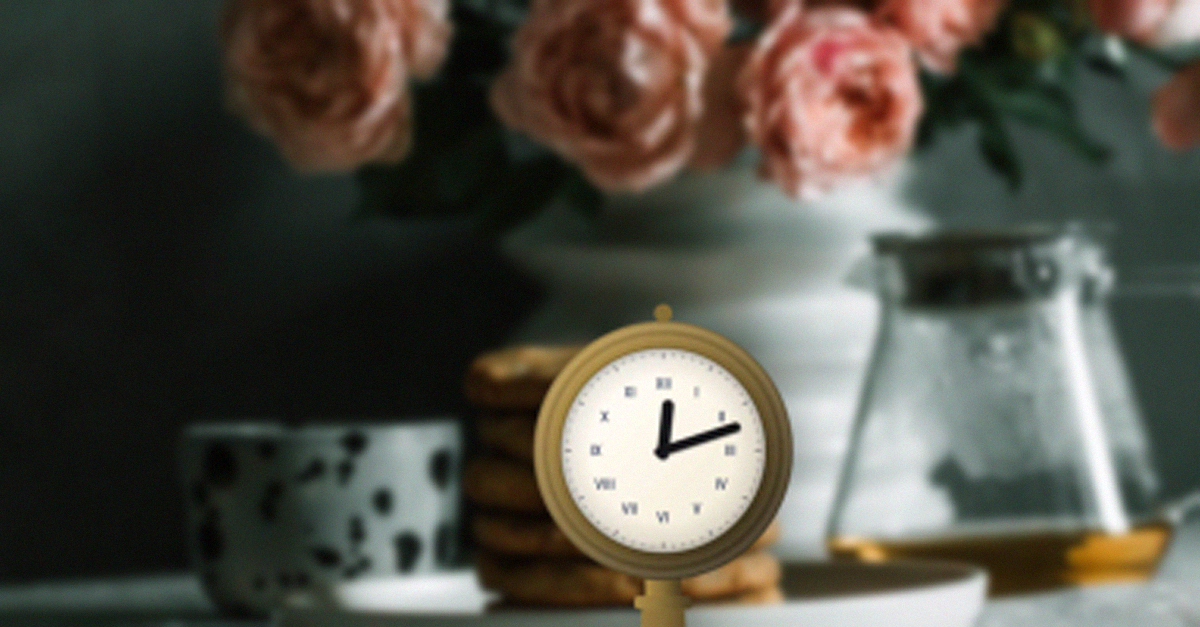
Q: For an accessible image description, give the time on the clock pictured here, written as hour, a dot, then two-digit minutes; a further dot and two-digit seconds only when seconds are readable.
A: 12.12
